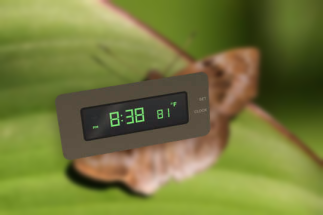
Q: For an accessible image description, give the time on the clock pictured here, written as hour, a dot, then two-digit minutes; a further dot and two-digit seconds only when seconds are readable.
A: 8.38
